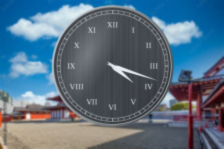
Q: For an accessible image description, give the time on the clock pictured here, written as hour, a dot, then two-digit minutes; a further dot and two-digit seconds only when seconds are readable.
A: 4.18
